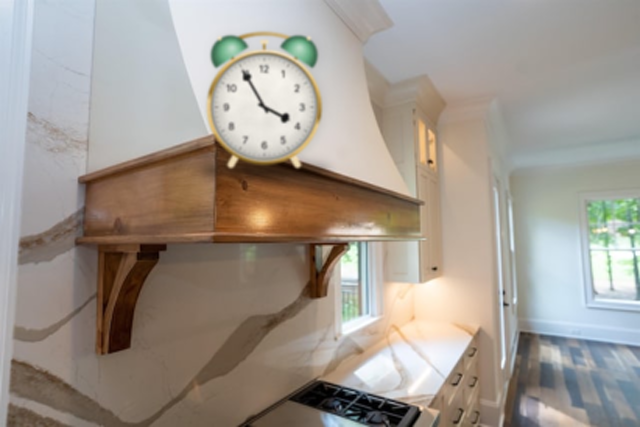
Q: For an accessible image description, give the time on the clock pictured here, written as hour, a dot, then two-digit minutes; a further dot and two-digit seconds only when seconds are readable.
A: 3.55
